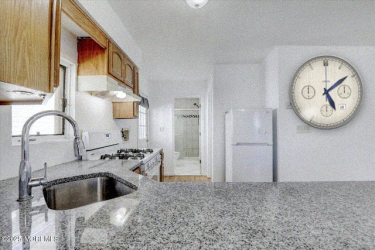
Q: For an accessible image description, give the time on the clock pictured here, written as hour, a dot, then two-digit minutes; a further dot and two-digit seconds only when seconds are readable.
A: 5.09
